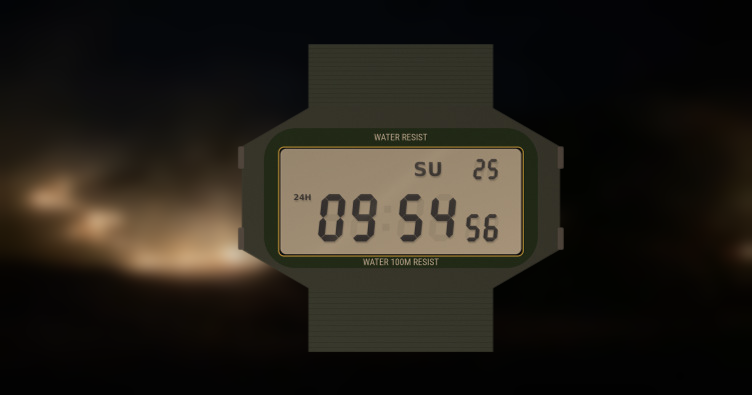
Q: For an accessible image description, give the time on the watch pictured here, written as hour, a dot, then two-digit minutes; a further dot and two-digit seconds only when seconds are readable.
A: 9.54.56
